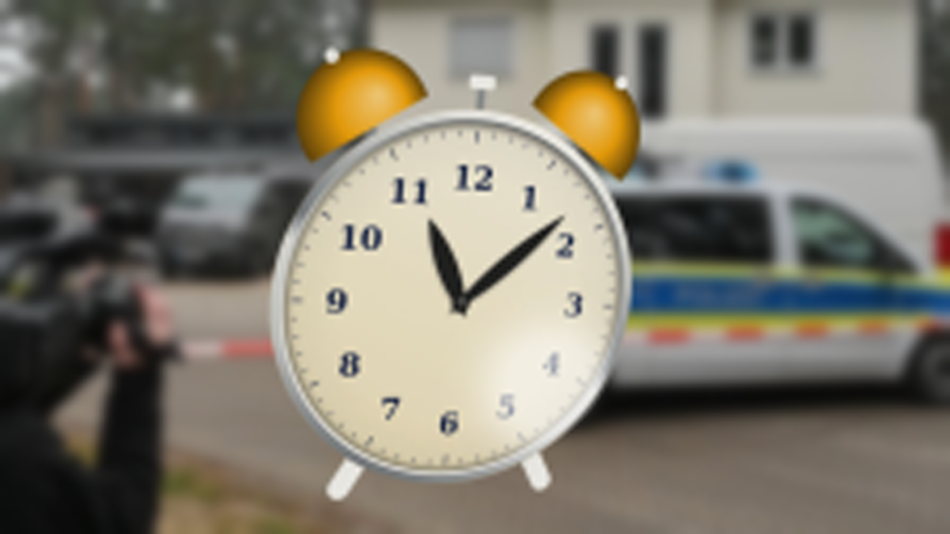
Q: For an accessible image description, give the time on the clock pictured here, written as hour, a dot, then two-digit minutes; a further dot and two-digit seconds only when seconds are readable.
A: 11.08
